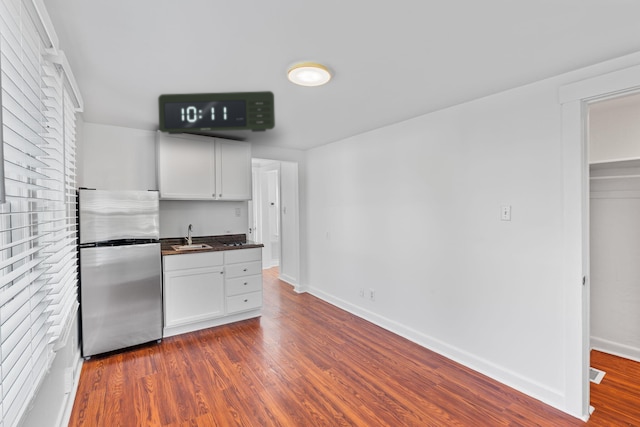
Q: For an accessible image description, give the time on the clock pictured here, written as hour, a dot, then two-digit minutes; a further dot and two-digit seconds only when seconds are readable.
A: 10.11
